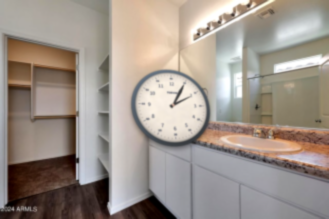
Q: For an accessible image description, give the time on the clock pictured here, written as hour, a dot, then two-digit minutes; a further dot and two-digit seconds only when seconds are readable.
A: 2.05
